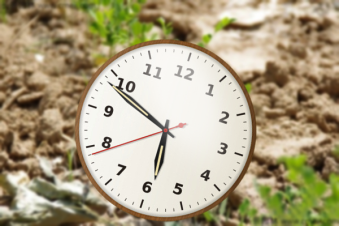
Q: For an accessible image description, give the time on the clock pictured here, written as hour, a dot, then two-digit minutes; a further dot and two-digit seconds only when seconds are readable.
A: 5.48.39
